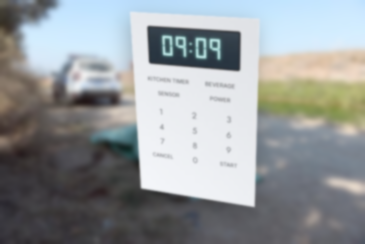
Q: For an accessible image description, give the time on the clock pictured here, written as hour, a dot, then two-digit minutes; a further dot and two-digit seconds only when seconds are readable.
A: 9.09
